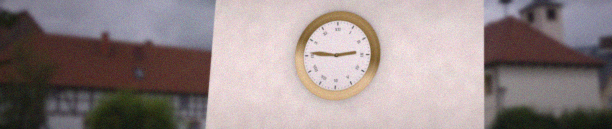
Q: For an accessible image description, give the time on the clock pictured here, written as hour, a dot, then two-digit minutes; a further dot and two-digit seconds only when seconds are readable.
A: 2.46
